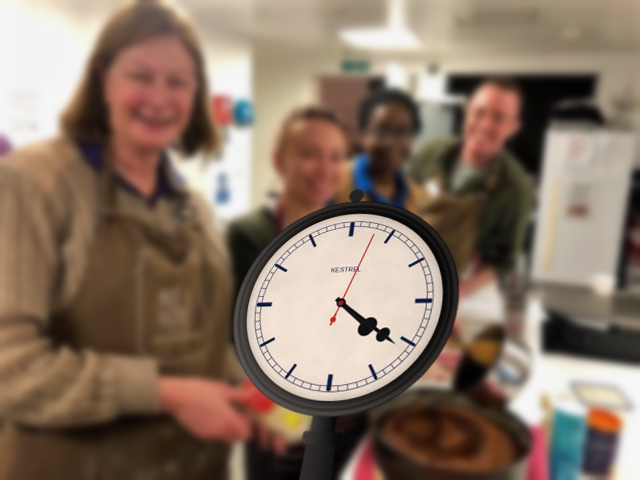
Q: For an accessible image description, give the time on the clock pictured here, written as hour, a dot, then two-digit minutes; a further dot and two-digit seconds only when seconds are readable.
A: 4.21.03
